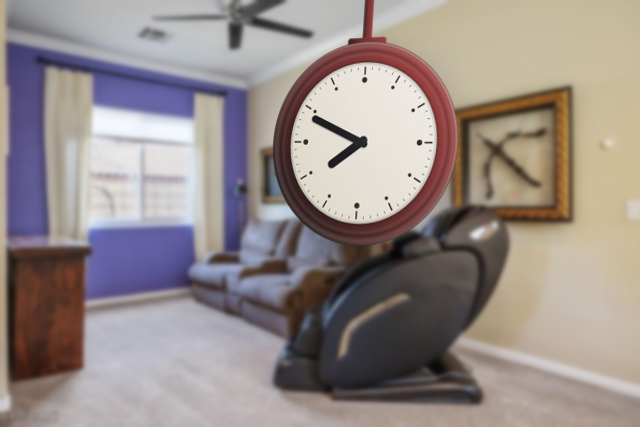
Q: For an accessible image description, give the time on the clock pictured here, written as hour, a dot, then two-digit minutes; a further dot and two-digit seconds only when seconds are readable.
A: 7.49
